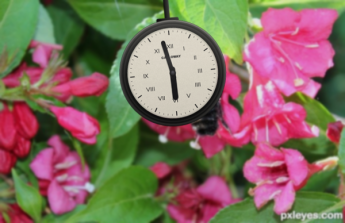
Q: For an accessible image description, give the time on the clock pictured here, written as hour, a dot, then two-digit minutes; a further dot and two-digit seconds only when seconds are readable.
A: 5.58
